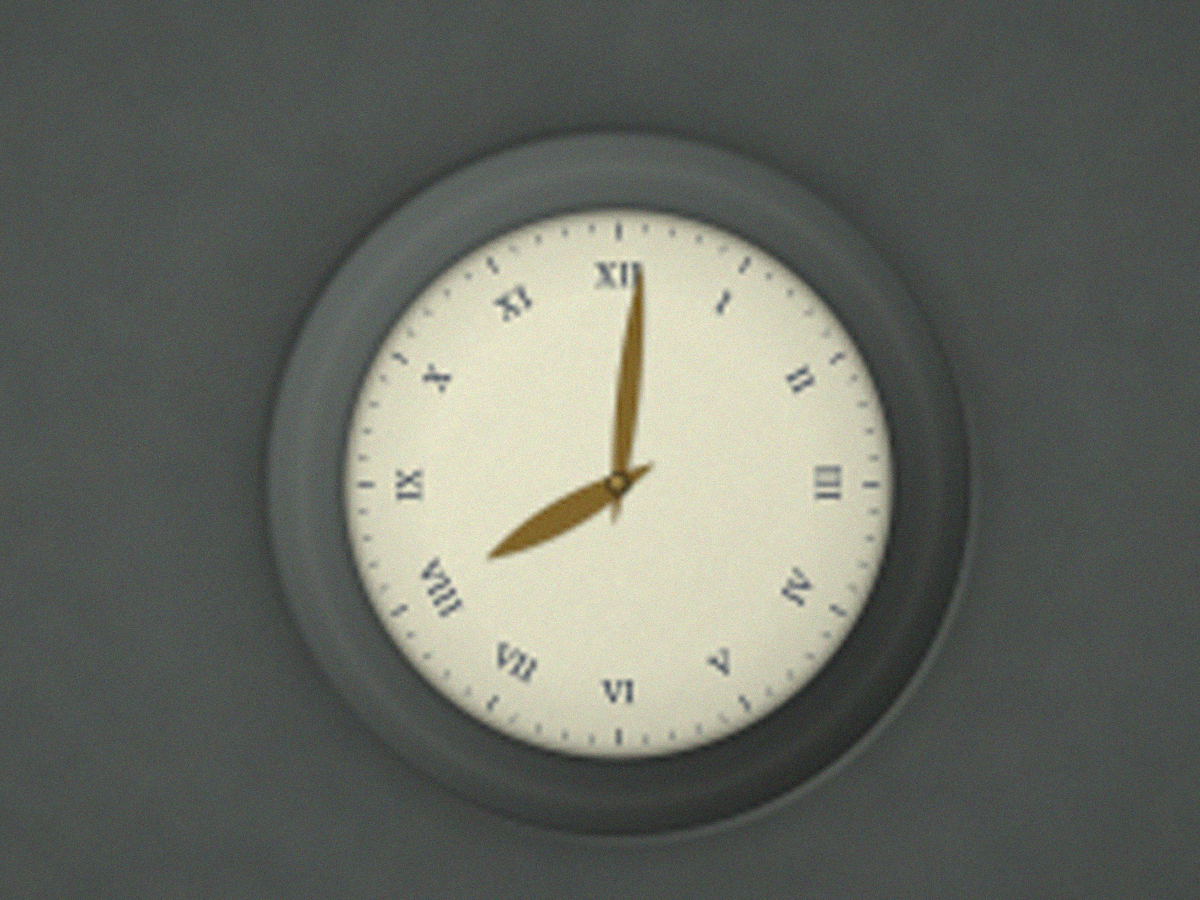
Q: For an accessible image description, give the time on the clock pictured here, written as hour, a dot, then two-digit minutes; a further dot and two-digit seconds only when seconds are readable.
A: 8.01
